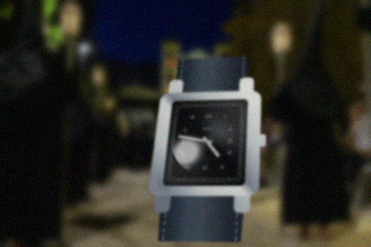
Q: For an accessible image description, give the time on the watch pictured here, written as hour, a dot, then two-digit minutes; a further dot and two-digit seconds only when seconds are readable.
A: 4.47
